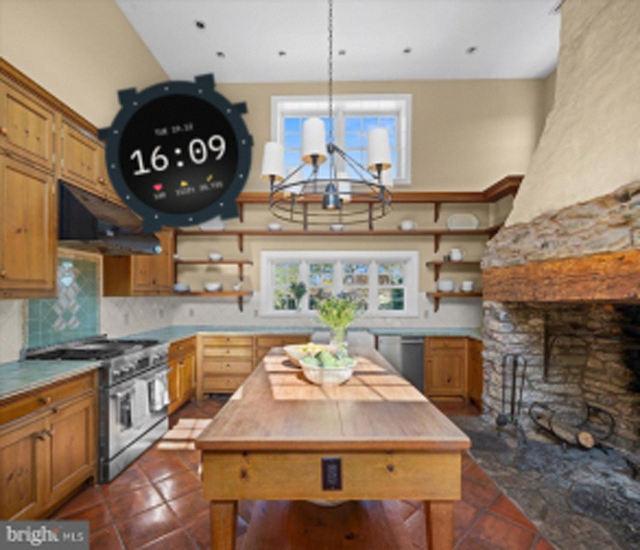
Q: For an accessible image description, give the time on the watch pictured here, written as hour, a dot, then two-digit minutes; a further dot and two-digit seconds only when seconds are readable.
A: 16.09
